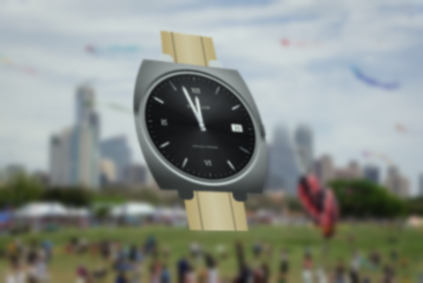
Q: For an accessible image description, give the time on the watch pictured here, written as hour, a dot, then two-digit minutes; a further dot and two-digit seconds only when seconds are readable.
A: 11.57
